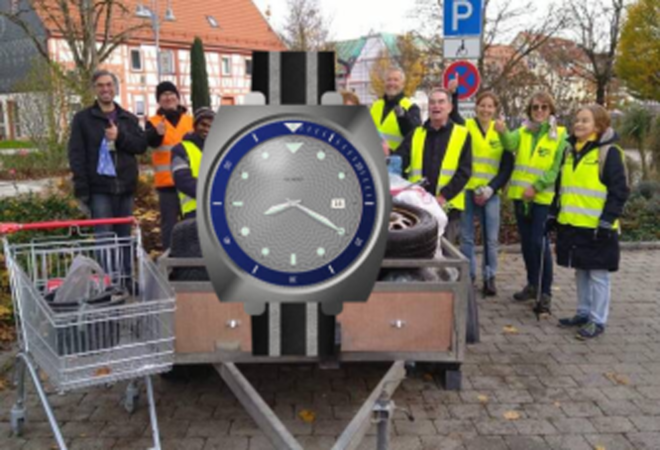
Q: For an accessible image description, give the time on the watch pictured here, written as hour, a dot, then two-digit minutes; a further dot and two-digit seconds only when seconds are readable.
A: 8.20
